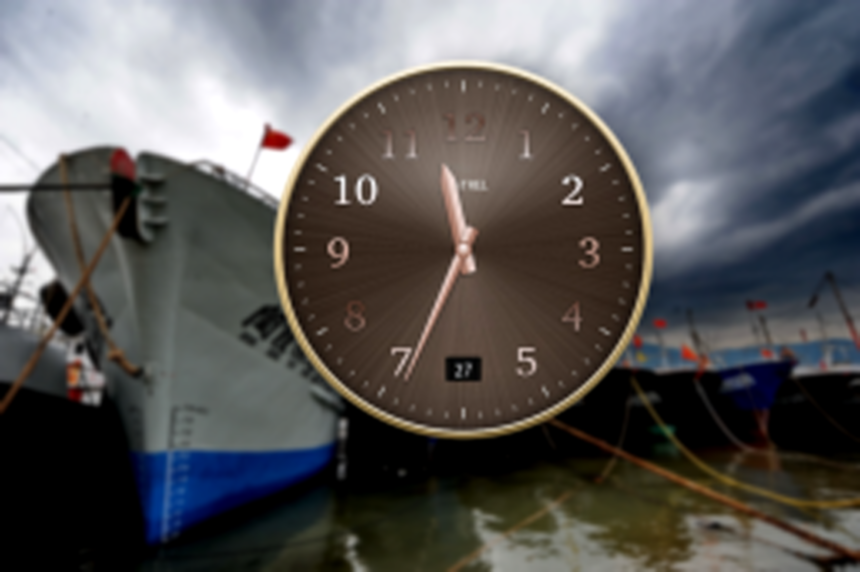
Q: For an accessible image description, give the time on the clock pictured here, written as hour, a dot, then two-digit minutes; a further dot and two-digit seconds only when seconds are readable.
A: 11.34
